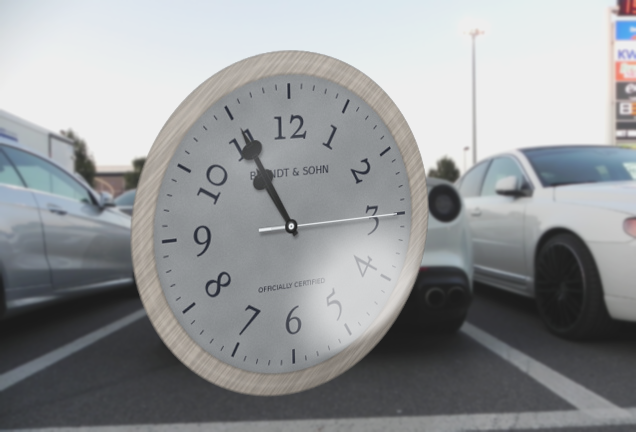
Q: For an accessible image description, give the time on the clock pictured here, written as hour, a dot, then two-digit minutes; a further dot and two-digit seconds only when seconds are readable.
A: 10.55.15
